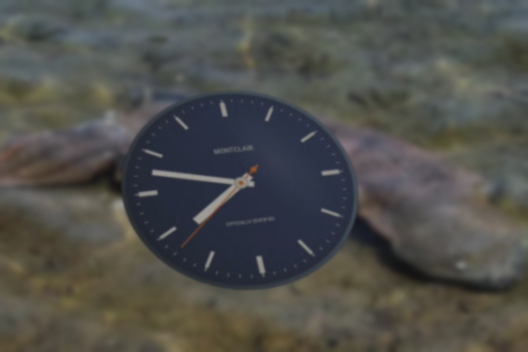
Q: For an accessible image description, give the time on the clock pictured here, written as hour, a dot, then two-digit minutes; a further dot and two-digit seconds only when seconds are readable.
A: 7.47.38
